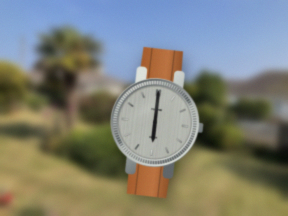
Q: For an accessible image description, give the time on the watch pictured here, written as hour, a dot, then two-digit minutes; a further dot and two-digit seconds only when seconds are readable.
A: 6.00
